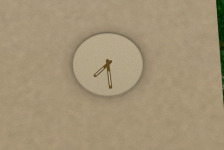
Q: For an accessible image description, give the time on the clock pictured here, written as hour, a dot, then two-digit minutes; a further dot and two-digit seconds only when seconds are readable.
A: 7.29
